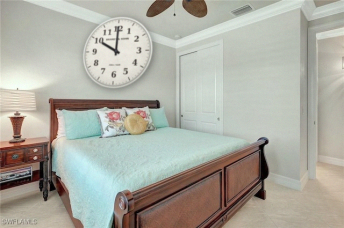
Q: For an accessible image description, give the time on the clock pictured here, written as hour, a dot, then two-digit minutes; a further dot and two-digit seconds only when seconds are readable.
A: 10.00
